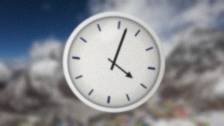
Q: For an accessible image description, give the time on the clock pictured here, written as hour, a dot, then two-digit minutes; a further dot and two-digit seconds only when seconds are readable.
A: 4.02
